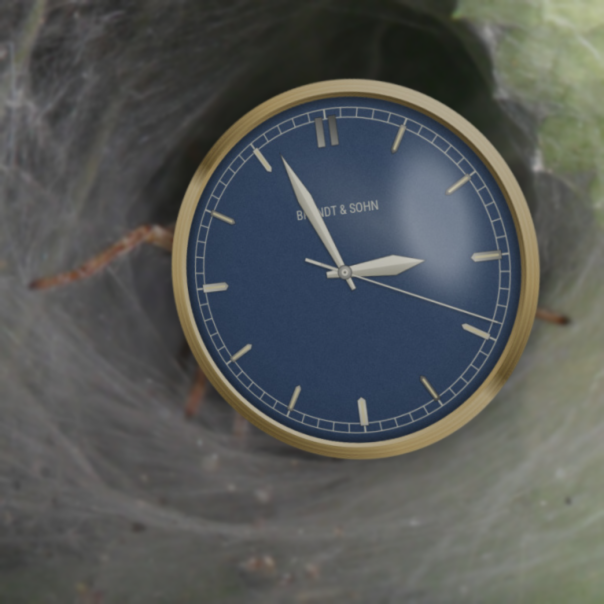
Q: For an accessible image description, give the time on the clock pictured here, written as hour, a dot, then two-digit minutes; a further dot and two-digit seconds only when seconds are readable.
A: 2.56.19
